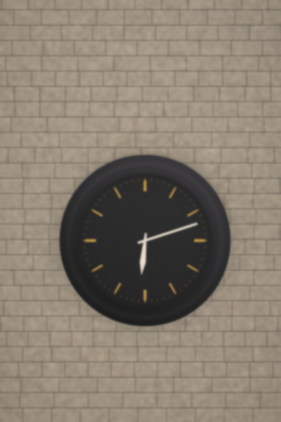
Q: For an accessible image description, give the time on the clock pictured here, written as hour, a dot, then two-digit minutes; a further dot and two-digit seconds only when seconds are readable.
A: 6.12
